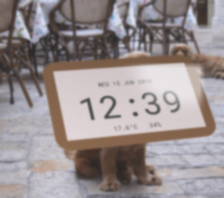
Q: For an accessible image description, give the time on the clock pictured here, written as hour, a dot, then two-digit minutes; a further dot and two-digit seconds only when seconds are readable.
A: 12.39
